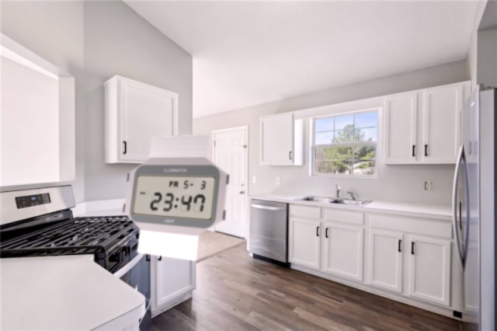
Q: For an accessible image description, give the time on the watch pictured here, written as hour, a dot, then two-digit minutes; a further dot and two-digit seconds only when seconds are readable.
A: 23.47
